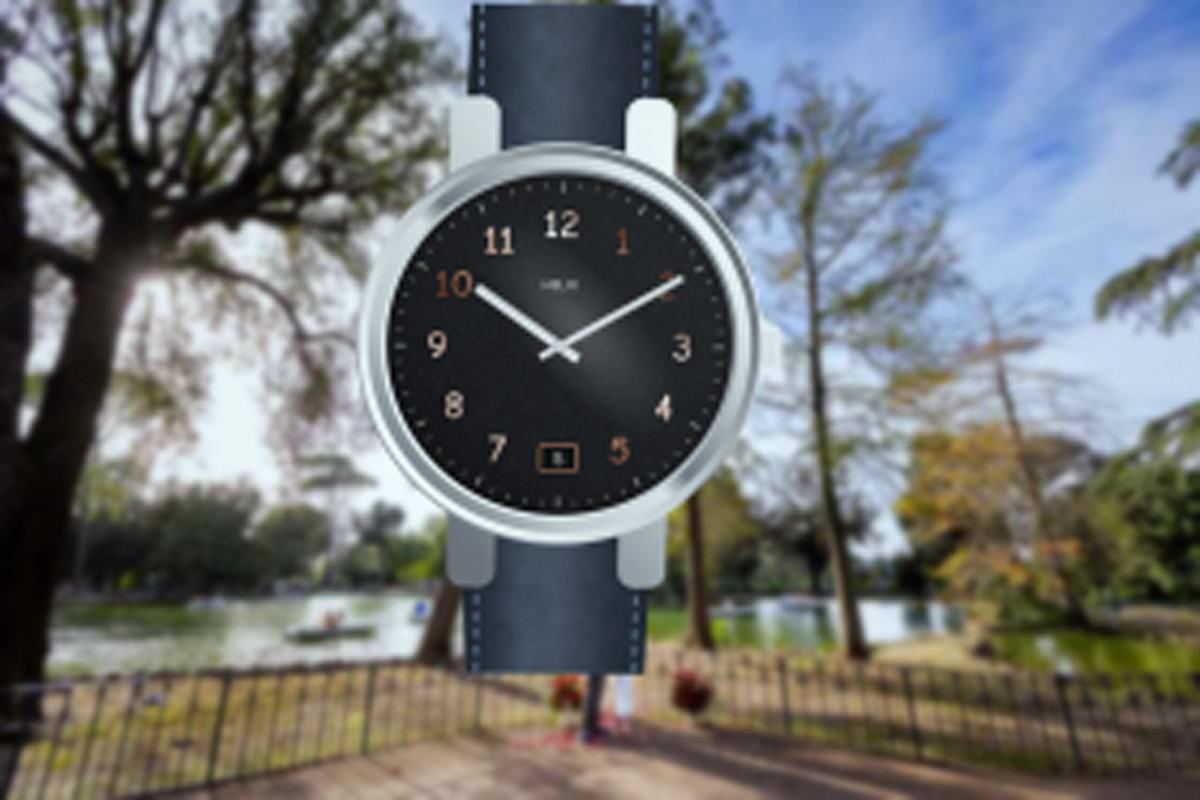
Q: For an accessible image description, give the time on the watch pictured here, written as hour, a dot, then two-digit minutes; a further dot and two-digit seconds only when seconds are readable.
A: 10.10
